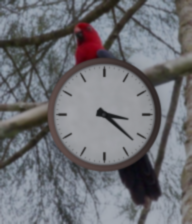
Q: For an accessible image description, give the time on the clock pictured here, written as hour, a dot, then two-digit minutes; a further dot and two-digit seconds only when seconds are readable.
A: 3.22
